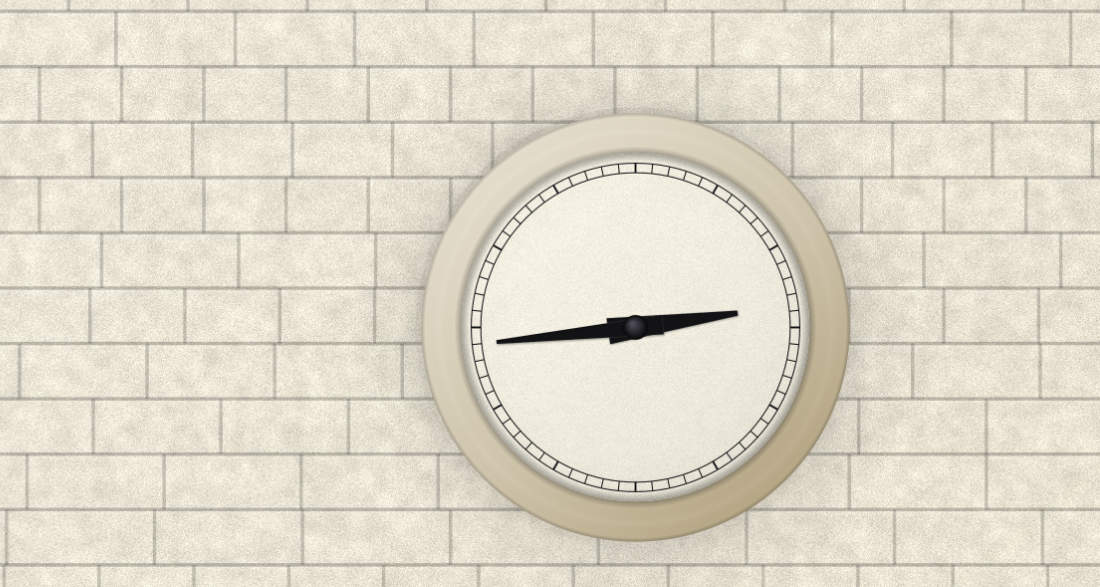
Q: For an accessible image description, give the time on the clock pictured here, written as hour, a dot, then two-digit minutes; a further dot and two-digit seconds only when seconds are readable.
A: 2.44
